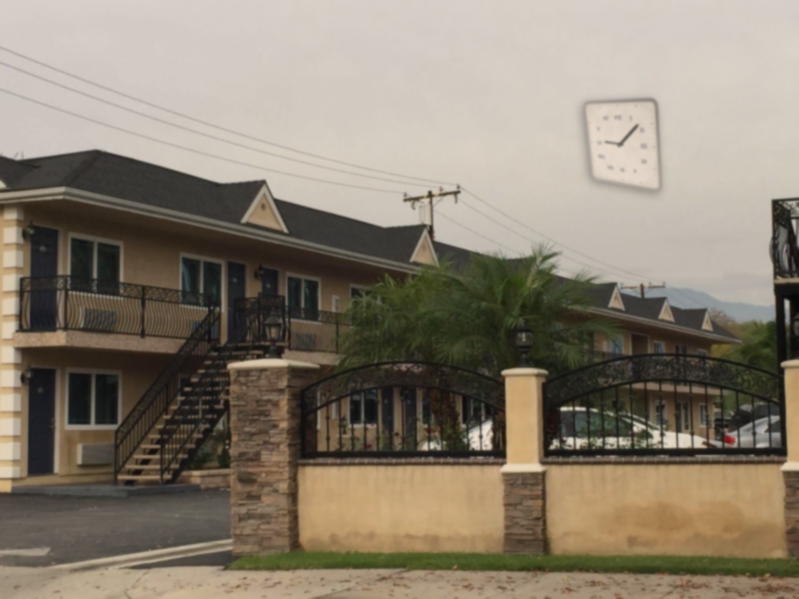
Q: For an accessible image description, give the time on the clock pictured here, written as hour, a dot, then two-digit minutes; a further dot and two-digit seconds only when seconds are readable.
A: 9.08
